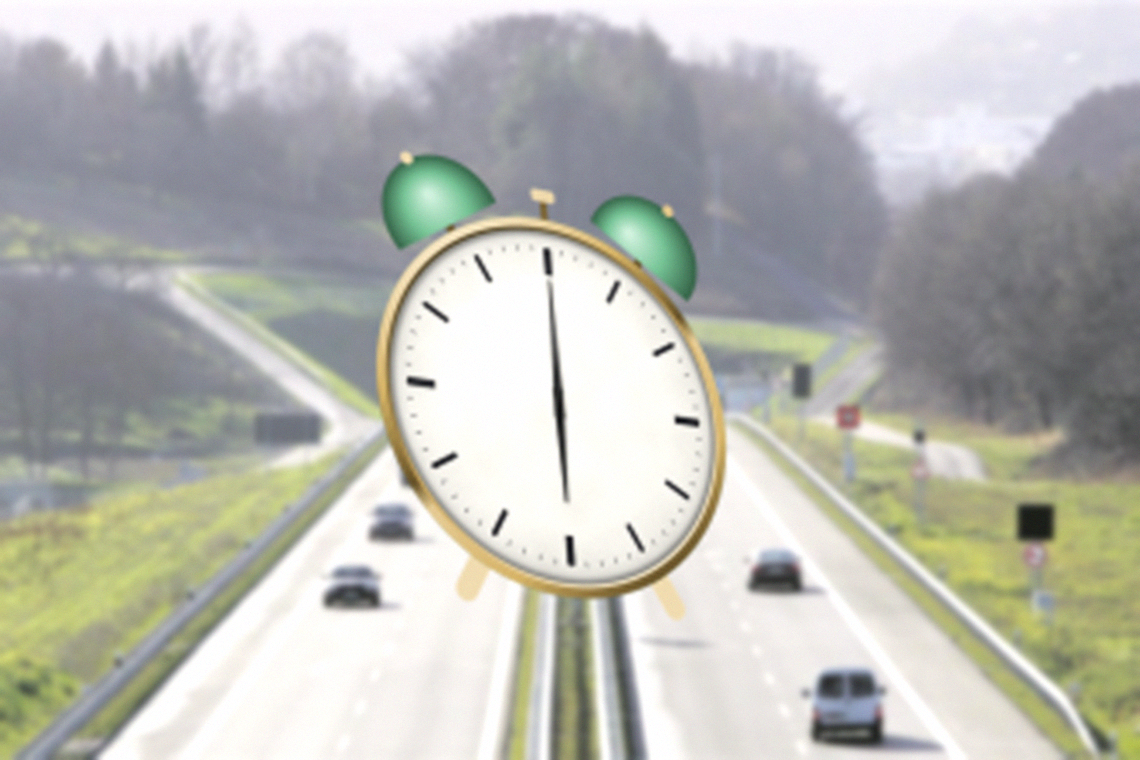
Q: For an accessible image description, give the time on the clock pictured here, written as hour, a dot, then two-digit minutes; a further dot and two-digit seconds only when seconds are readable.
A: 6.00
